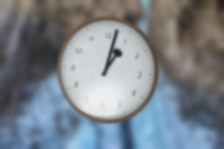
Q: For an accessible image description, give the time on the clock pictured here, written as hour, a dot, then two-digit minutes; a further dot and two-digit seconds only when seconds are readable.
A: 1.02
